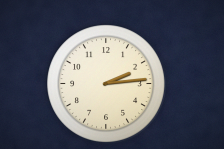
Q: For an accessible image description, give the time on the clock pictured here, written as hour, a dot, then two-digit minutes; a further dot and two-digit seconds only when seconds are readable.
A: 2.14
